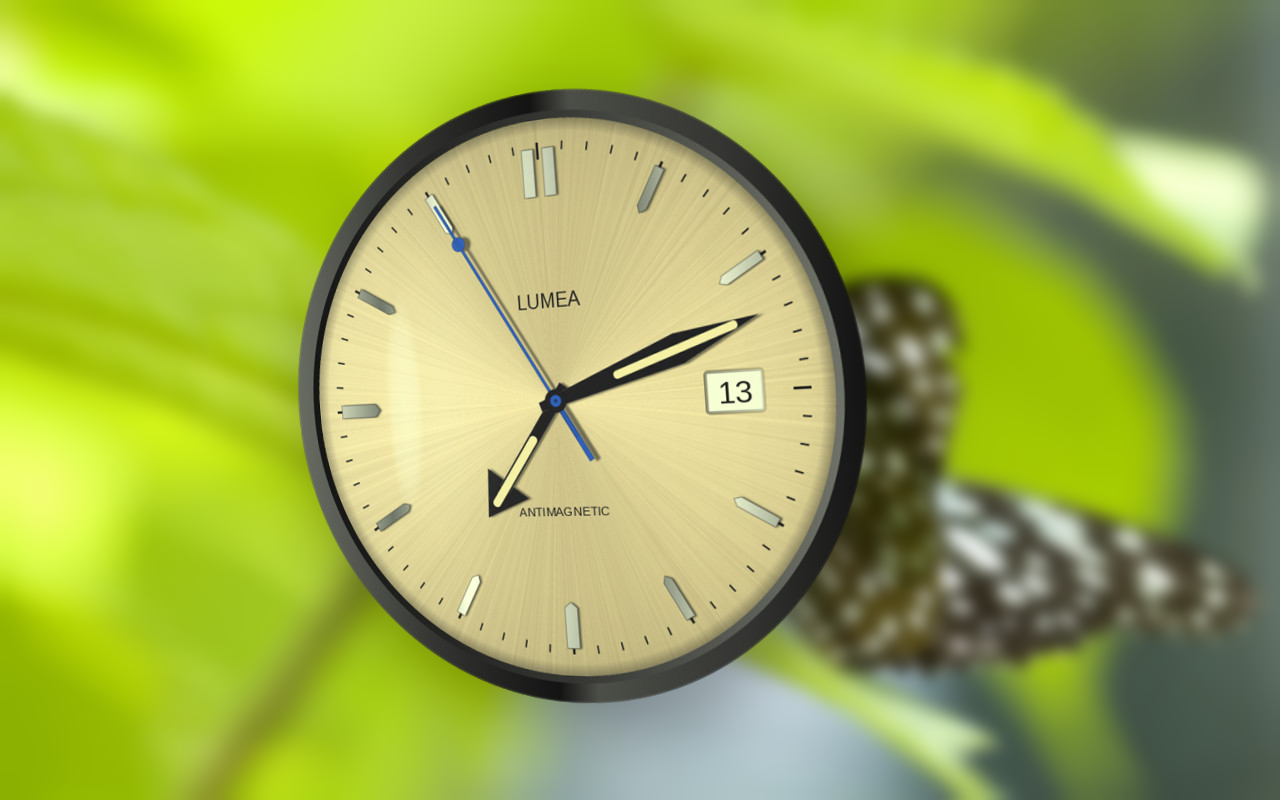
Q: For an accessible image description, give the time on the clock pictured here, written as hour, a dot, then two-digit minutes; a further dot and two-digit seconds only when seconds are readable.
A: 7.11.55
